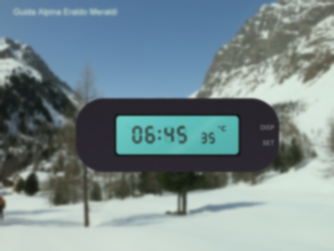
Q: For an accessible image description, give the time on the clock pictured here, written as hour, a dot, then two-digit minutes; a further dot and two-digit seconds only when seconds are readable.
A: 6.45
